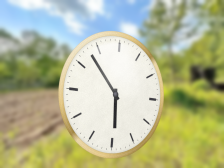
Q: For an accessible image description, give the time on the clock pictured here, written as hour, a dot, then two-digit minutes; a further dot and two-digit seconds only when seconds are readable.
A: 5.53
